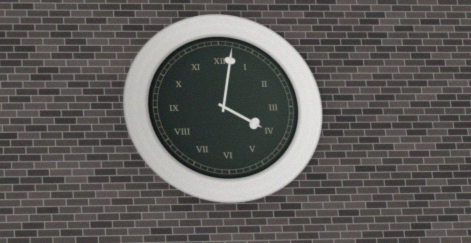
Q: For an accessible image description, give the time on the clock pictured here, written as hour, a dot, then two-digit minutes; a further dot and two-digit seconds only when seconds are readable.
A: 4.02
